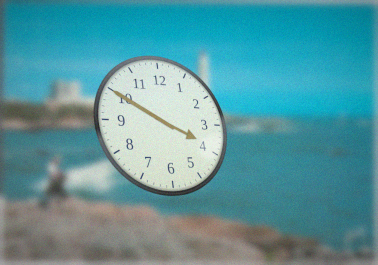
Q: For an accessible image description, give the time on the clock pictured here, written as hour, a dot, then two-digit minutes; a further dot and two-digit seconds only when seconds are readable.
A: 3.50
